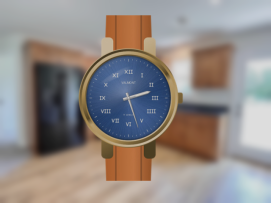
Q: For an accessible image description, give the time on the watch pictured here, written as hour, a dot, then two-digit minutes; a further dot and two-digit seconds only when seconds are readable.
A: 2.27
